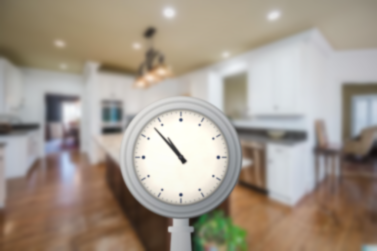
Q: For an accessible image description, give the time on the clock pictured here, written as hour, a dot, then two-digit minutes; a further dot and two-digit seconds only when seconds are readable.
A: 10.53
